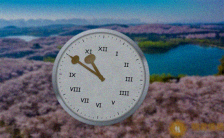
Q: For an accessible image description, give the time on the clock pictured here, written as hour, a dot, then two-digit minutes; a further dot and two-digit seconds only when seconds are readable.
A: 10.50
